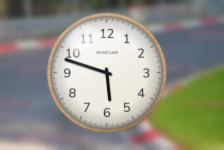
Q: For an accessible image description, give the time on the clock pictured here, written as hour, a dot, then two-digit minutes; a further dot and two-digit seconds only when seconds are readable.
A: 5.48
